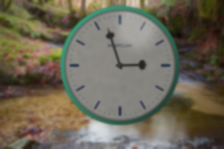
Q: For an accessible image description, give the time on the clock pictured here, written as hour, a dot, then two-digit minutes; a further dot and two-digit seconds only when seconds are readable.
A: 2.57
